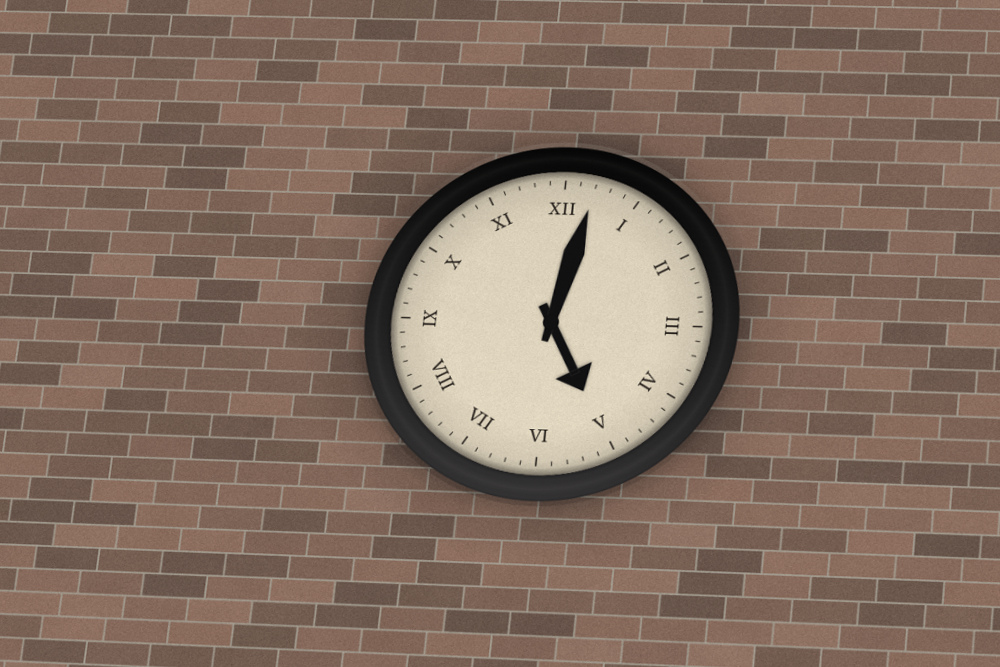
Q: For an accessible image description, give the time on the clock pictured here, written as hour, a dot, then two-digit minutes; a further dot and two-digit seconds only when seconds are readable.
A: 5.02
